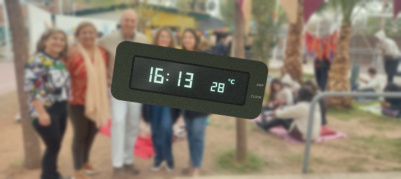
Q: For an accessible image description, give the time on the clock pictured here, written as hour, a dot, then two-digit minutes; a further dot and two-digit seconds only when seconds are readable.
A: 16.13
